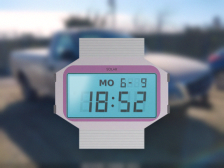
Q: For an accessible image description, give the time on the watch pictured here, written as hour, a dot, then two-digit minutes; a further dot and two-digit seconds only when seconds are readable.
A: 18.52
